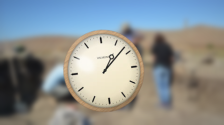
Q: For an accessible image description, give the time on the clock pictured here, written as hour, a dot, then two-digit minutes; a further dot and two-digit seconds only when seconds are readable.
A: 1.08
